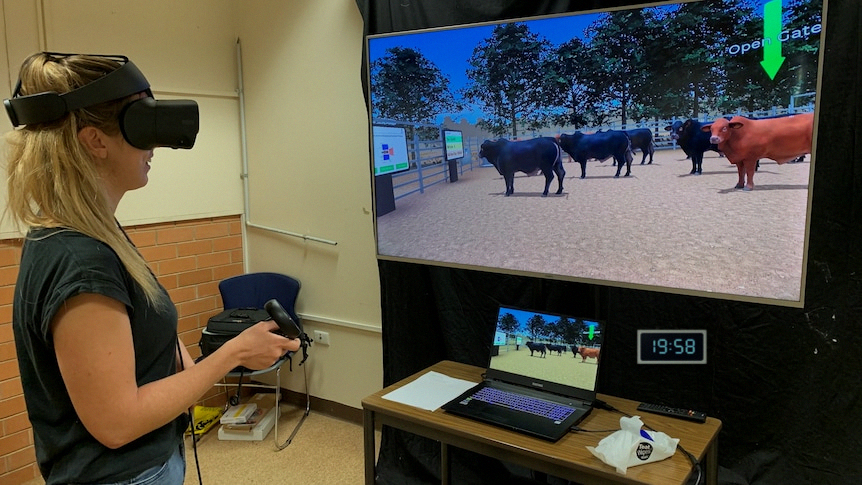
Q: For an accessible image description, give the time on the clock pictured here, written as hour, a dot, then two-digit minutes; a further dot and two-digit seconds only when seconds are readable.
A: 19.58
